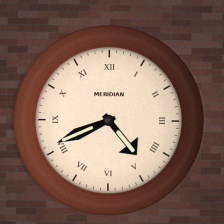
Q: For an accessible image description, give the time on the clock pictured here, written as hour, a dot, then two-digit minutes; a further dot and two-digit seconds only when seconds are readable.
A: 4.41
